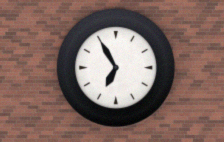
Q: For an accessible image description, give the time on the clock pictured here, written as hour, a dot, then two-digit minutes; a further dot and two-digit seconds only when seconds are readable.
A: 6.55
